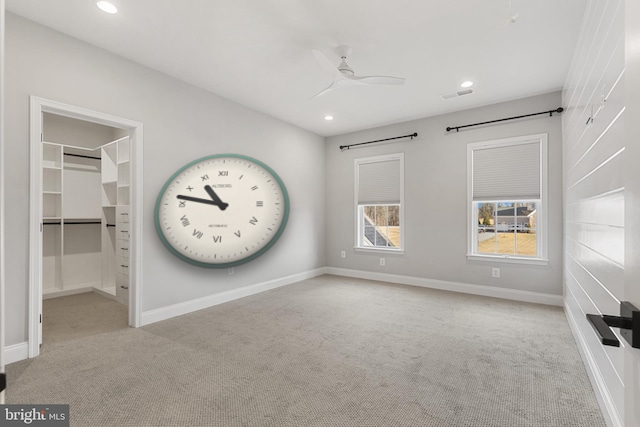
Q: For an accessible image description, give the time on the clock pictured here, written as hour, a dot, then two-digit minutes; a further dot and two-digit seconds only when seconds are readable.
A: 10.47
